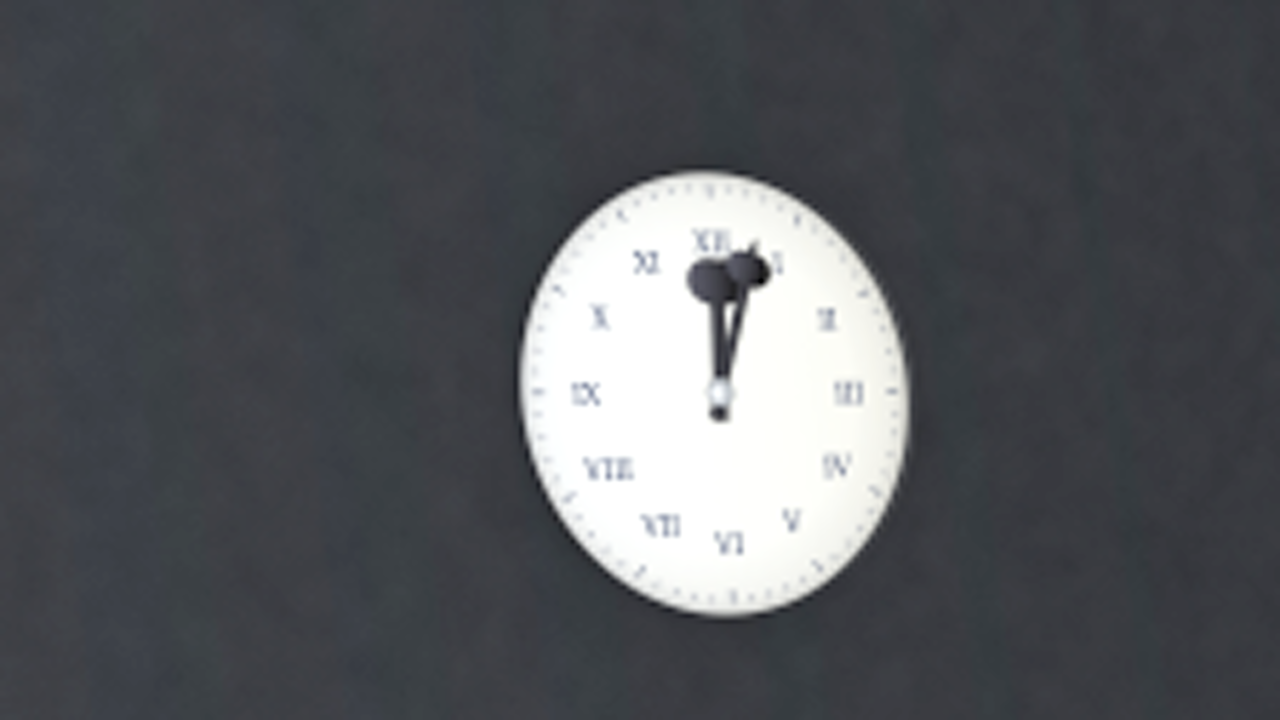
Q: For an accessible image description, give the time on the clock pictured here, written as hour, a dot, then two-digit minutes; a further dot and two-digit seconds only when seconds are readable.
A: 12.03
